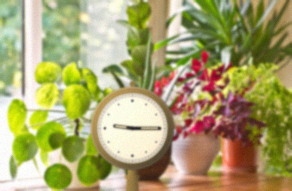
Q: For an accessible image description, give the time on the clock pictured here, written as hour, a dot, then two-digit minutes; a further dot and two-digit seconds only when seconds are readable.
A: 9.15
